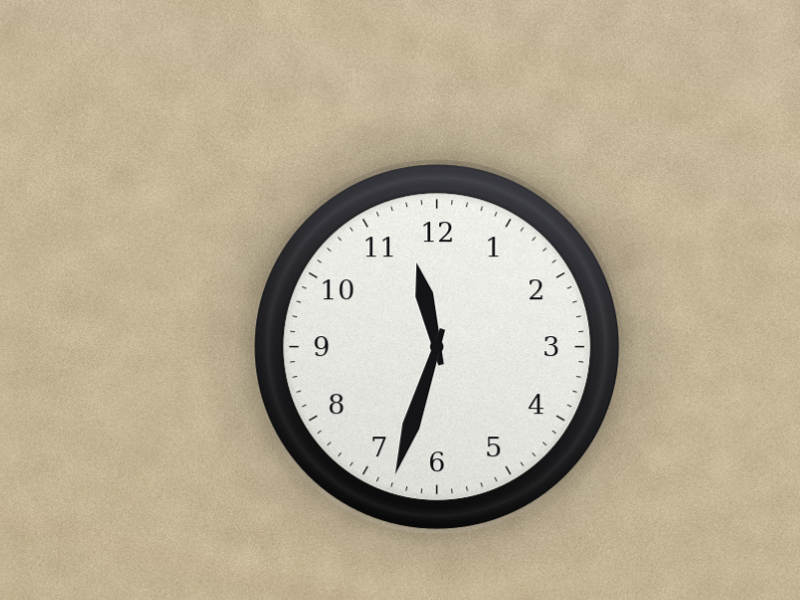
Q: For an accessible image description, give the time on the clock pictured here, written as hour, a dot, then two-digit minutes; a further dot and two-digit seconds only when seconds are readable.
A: 11.33
